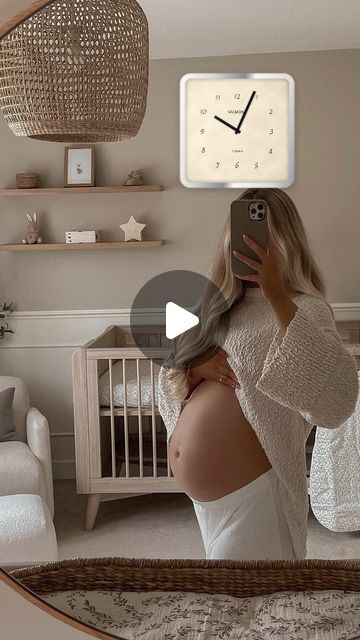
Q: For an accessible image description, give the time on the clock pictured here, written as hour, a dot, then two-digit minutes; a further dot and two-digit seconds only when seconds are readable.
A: 10.04
